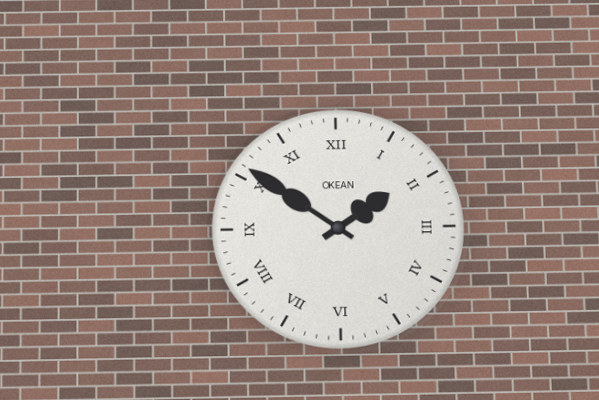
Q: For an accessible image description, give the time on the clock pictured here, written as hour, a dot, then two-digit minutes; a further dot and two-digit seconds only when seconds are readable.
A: 1.51
